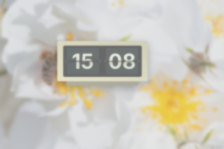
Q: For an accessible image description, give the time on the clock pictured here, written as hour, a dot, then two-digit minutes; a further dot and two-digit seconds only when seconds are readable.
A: 15.08
